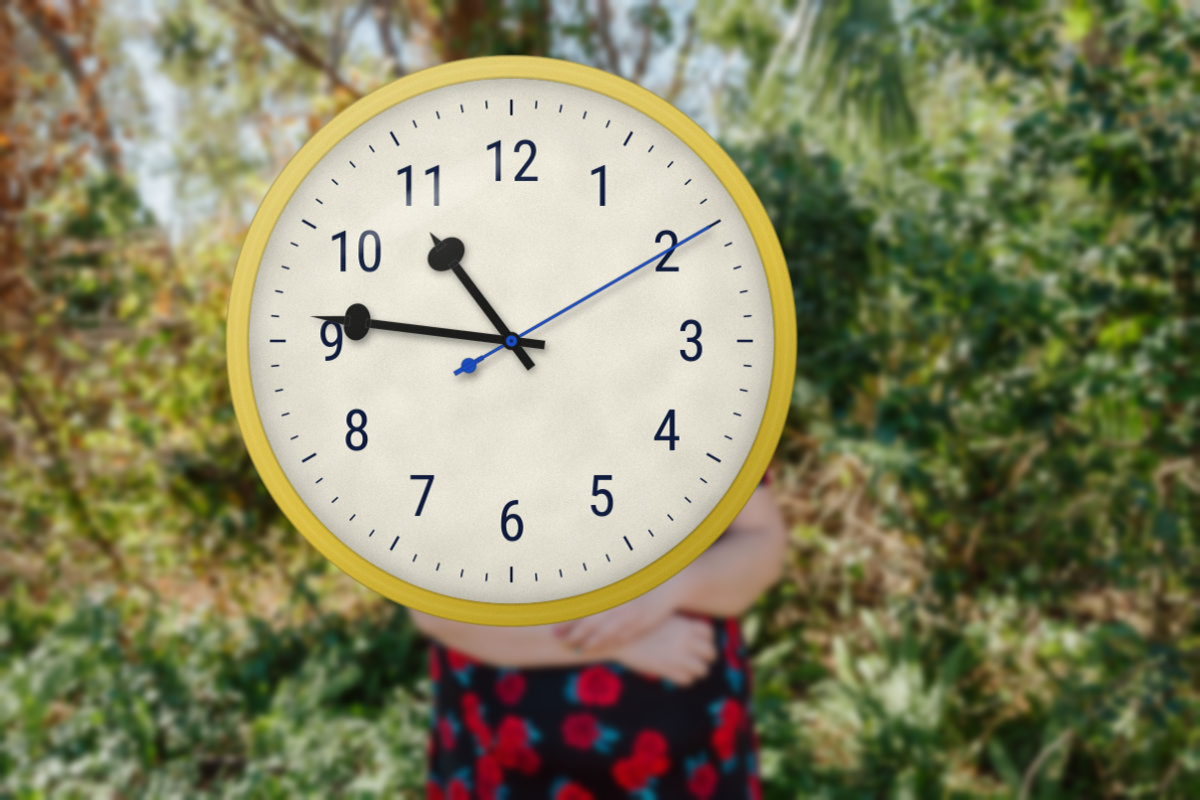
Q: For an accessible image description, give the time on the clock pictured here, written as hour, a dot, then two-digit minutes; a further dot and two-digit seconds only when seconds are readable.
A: 10.46.10
